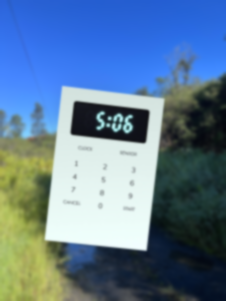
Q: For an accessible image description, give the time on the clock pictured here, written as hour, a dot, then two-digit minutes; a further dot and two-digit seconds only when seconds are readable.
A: 5.06
